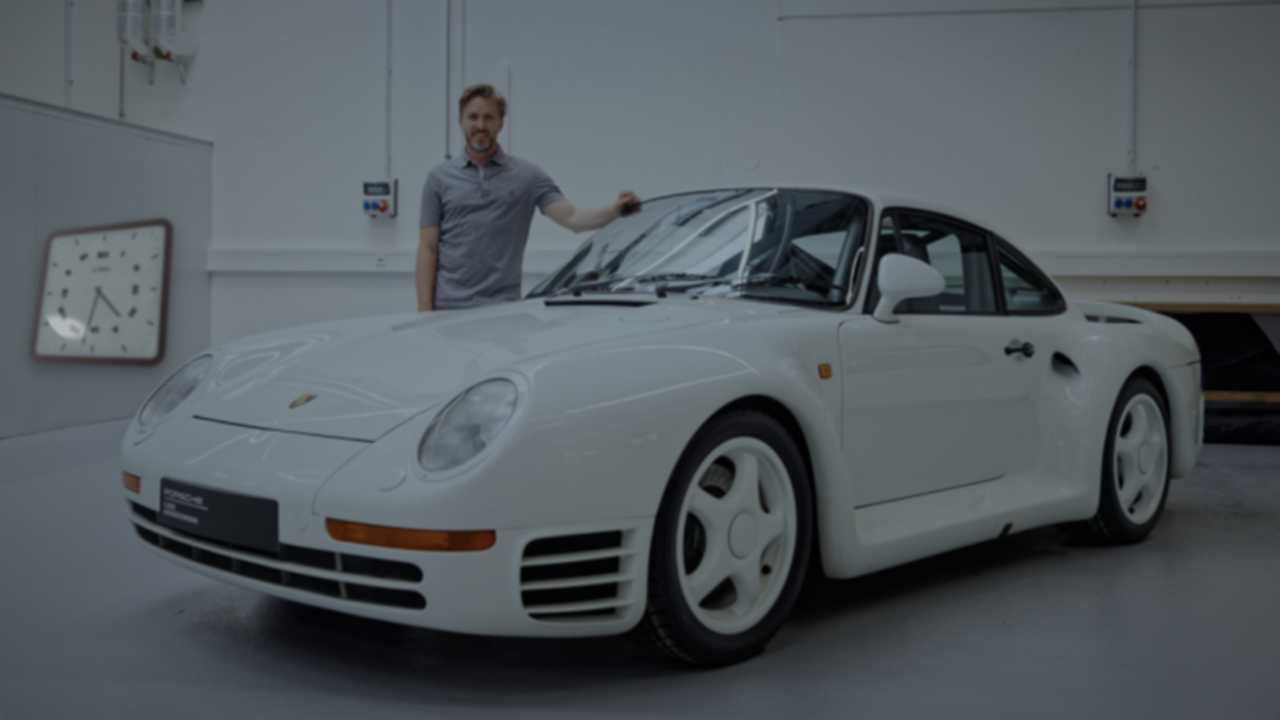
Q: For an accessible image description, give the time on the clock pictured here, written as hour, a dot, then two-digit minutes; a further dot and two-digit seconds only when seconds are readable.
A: 4.32
